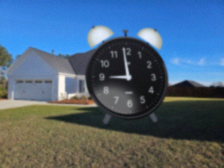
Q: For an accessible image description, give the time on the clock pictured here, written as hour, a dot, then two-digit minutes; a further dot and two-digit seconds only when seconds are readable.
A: 8.59
